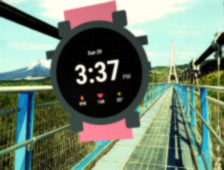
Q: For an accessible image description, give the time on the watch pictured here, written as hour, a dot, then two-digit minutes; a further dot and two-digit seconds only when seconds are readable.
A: 3.37
